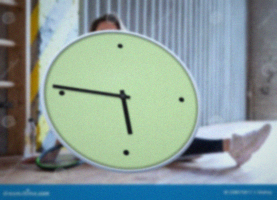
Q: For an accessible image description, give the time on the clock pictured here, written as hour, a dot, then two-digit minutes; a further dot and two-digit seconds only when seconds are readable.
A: 5.46
